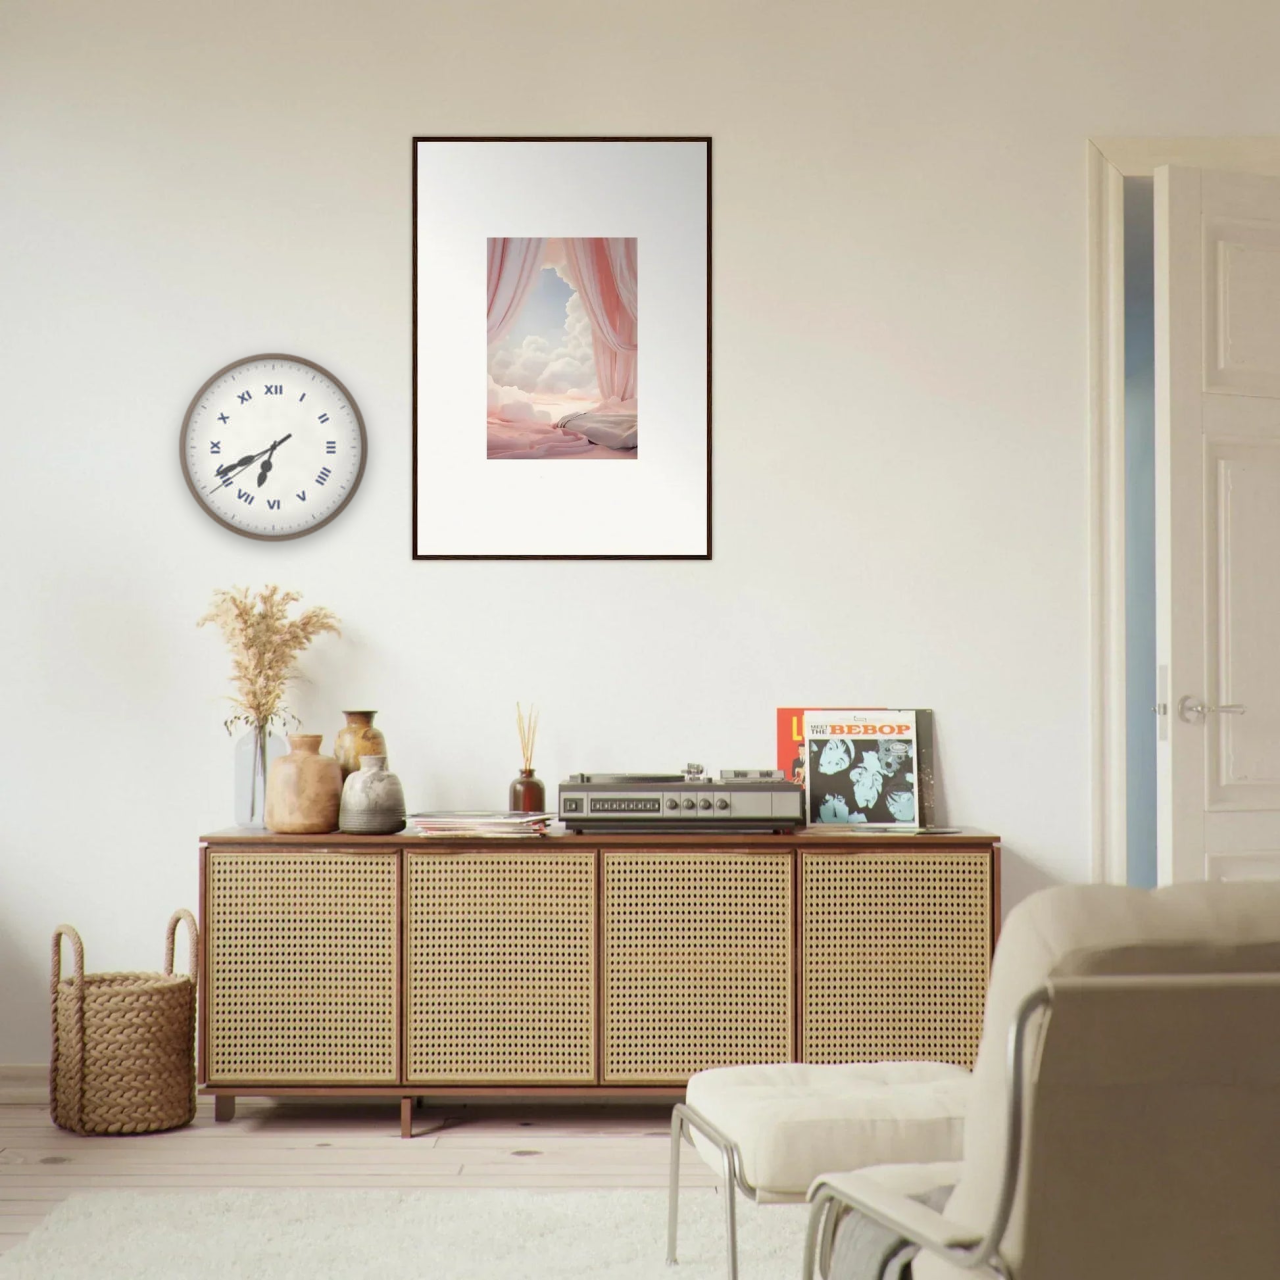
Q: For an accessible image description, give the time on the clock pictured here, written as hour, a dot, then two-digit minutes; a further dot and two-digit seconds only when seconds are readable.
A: 6.40.39
